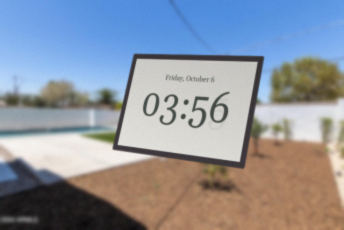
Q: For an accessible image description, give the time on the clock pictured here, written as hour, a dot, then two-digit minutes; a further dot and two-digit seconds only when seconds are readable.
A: 3.56
